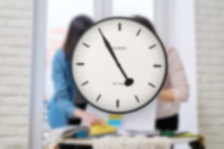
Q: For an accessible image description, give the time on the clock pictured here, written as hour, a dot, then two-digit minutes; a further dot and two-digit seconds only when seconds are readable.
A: 4.55
